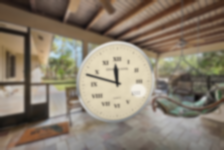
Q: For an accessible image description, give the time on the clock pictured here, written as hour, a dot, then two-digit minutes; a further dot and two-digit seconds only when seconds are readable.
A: 11.48
